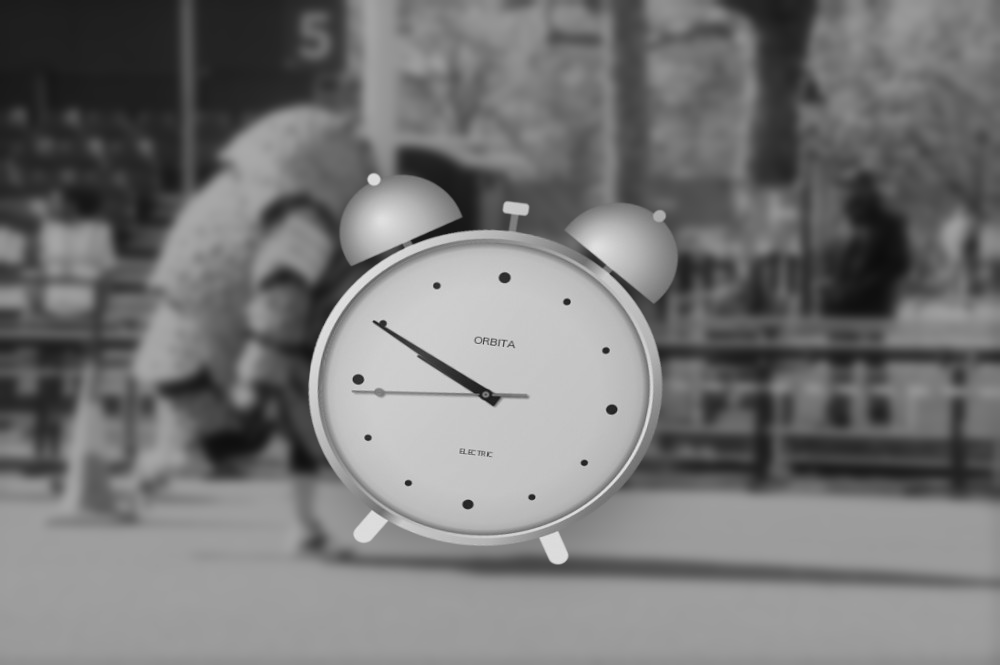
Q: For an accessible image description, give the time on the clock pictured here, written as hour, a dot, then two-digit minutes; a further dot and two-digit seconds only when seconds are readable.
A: 9.49.44
